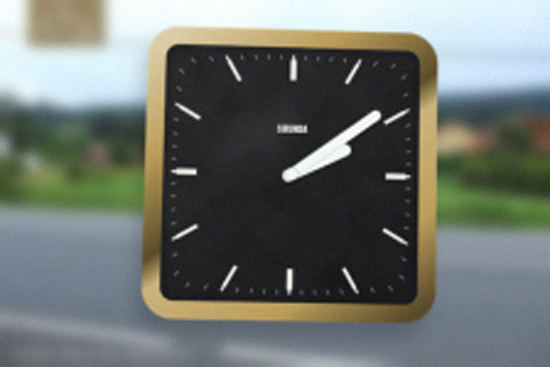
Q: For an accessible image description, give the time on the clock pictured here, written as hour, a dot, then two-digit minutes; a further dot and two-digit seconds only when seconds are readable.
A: 2.09
